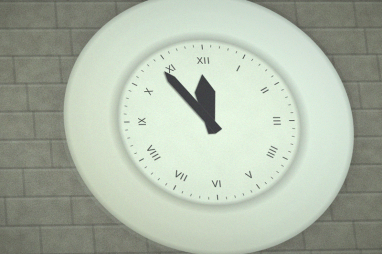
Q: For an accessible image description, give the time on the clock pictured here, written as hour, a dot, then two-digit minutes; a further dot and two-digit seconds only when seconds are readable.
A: 11.54
